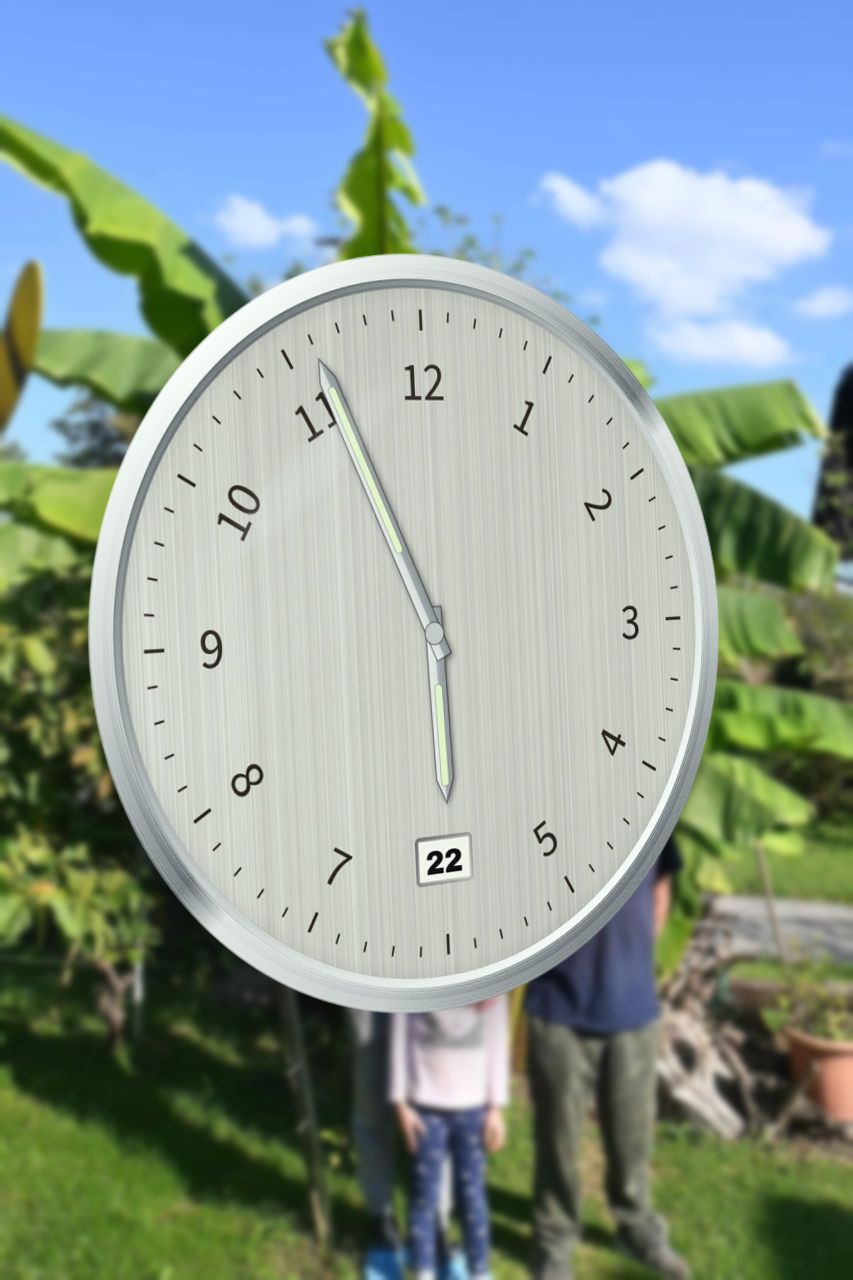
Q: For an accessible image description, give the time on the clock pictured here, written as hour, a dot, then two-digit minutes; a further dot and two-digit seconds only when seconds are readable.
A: 5.56
